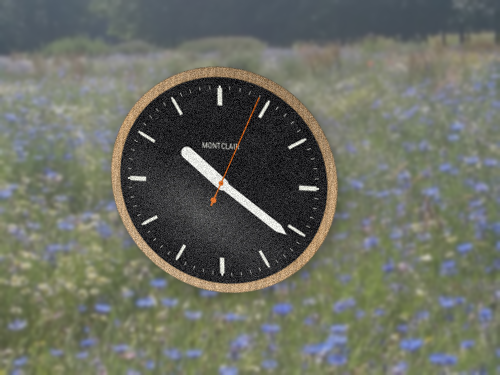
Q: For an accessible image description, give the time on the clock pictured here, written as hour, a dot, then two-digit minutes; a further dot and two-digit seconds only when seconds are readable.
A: 10.21.04
